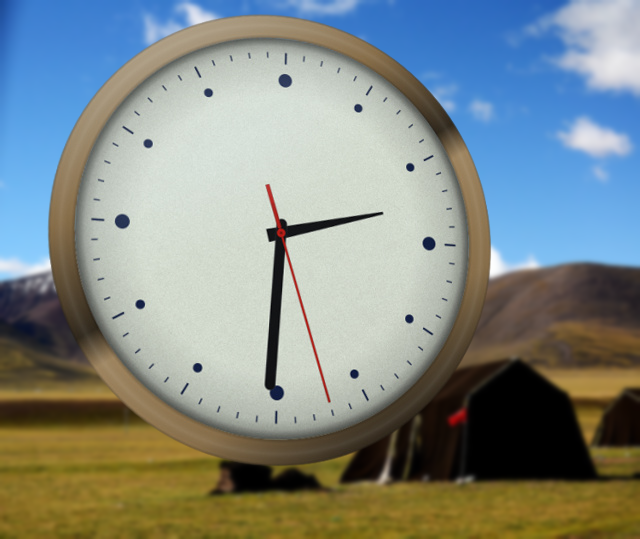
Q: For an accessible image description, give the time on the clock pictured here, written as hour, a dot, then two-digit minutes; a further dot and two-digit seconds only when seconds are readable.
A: 2.30.27
